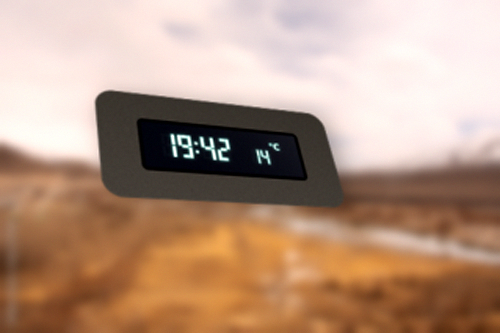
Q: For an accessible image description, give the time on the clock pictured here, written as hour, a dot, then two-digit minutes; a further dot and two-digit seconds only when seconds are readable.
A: 19.42
